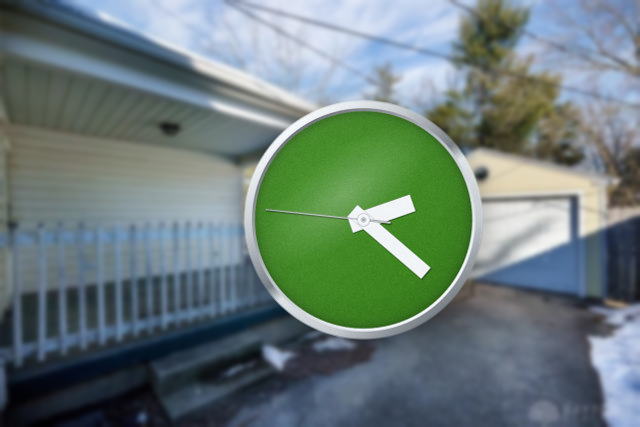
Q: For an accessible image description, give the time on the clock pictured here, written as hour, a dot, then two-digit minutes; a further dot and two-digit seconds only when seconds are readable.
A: 2.21.46
